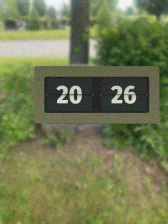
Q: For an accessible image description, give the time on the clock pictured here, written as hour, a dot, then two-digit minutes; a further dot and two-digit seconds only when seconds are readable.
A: 20.26
